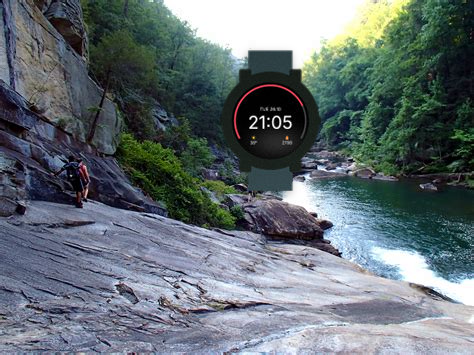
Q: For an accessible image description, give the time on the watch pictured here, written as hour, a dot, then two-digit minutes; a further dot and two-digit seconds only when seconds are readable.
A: 21.05
